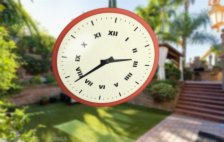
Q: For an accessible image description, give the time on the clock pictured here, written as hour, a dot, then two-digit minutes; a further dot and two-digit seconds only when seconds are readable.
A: 2.38
